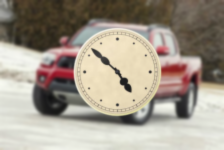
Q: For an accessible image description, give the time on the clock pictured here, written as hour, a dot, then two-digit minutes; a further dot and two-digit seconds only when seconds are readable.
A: 4.52
